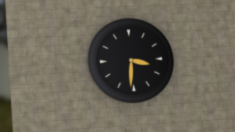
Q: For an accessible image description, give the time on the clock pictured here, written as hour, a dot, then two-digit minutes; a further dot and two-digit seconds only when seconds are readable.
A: 3.31
